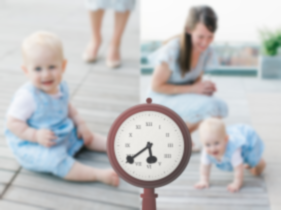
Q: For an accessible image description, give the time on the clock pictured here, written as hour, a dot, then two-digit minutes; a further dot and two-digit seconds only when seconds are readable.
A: 5.39
